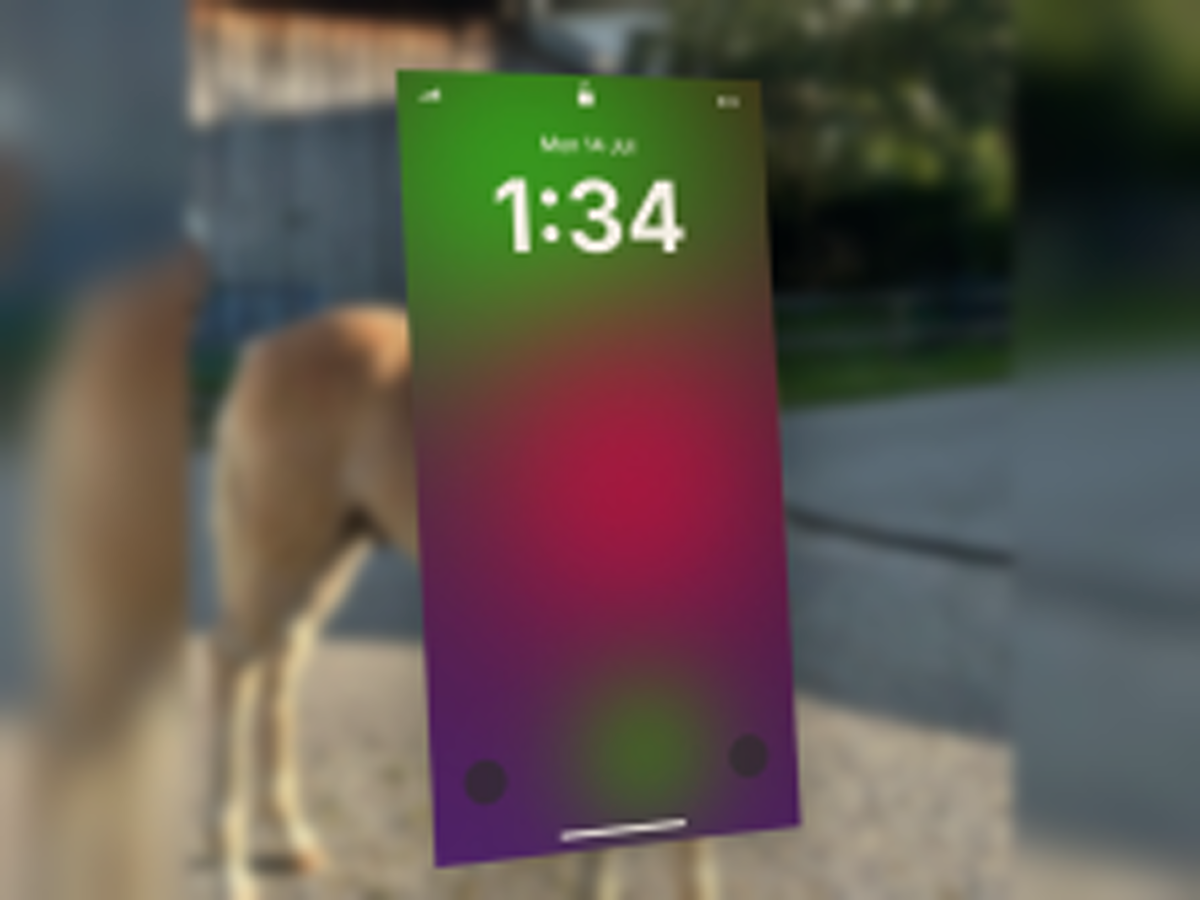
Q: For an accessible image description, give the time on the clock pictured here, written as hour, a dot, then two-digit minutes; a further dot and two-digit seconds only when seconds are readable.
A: 1.34
